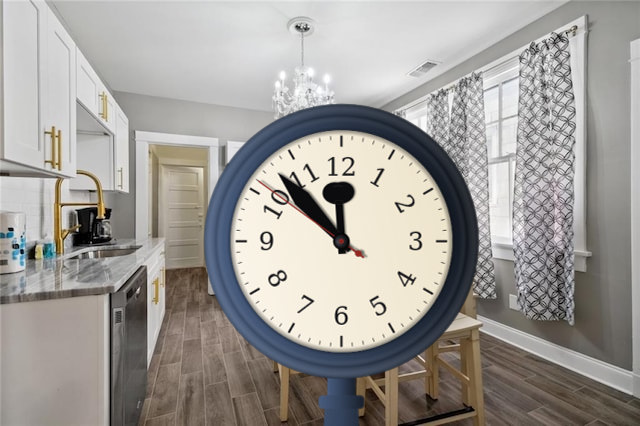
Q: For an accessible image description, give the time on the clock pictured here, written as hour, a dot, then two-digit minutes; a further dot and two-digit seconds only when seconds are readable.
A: 11.52.51
